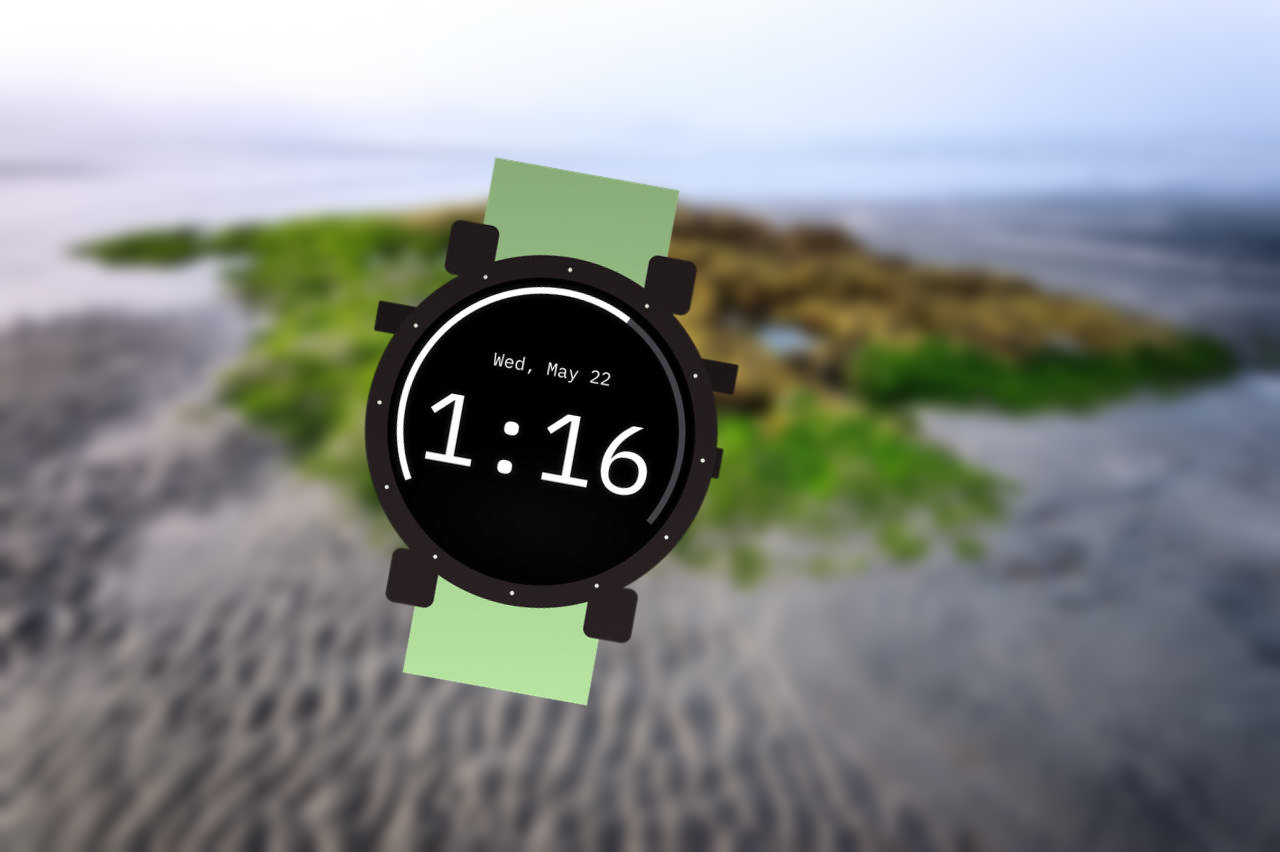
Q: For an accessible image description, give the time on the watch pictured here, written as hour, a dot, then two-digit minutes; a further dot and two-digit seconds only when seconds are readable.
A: 1.16
